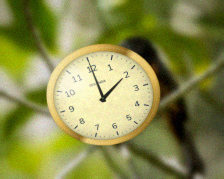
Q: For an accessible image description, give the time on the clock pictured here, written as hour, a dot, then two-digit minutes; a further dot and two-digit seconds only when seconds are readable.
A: 2.00
